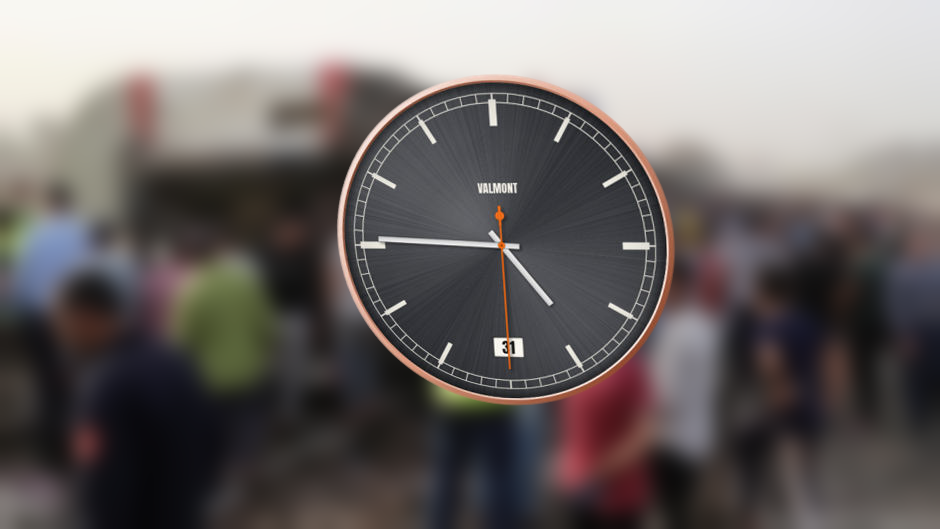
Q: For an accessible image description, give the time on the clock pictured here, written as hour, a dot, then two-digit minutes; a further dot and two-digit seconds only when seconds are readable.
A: 4.45.30
